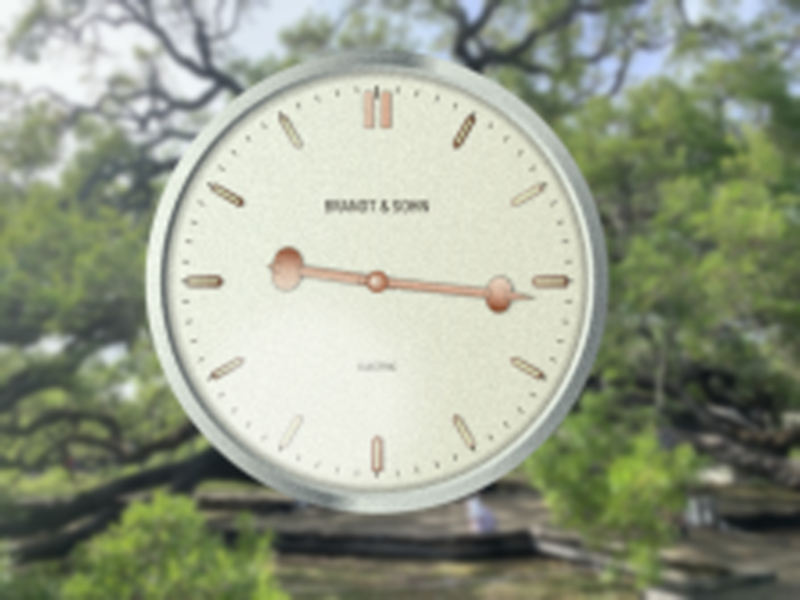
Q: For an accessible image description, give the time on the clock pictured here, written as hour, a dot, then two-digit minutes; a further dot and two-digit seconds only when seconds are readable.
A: 9.16
